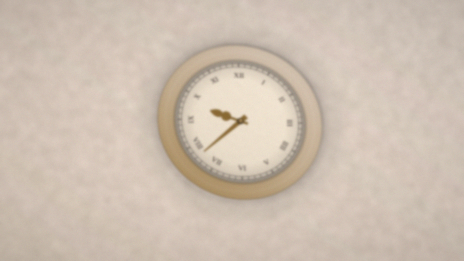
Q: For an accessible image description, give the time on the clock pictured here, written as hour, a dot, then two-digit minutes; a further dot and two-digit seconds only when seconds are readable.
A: 9.38
